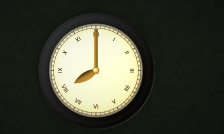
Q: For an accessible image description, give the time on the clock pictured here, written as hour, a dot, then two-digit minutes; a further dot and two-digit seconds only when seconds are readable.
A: 8.00
